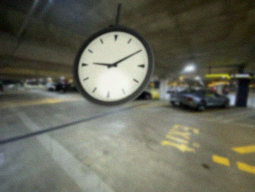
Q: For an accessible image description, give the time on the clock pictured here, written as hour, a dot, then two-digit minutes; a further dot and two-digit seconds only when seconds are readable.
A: 9.10
